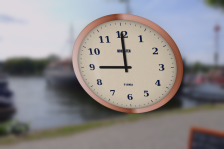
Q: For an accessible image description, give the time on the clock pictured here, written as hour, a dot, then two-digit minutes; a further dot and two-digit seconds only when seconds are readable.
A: 9.00
